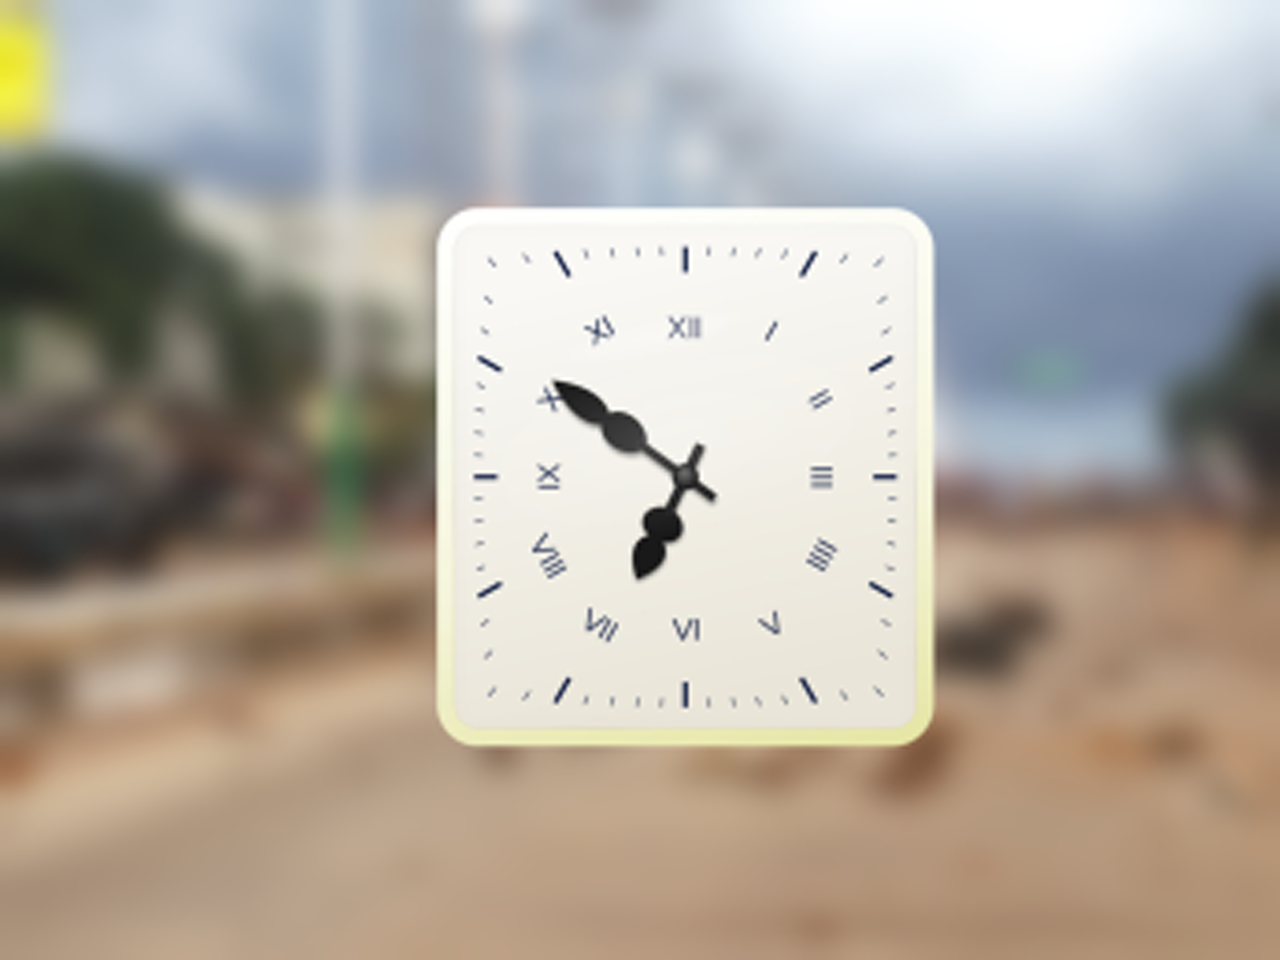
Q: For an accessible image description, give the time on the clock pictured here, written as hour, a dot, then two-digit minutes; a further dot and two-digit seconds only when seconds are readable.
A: 6.51
